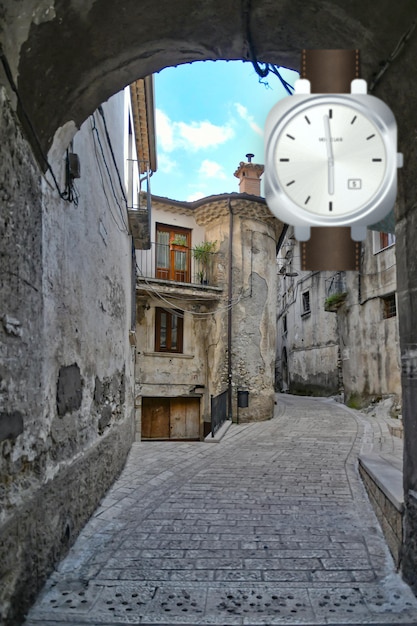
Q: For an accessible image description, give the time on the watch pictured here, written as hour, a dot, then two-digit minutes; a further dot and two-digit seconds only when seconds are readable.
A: 5.59
